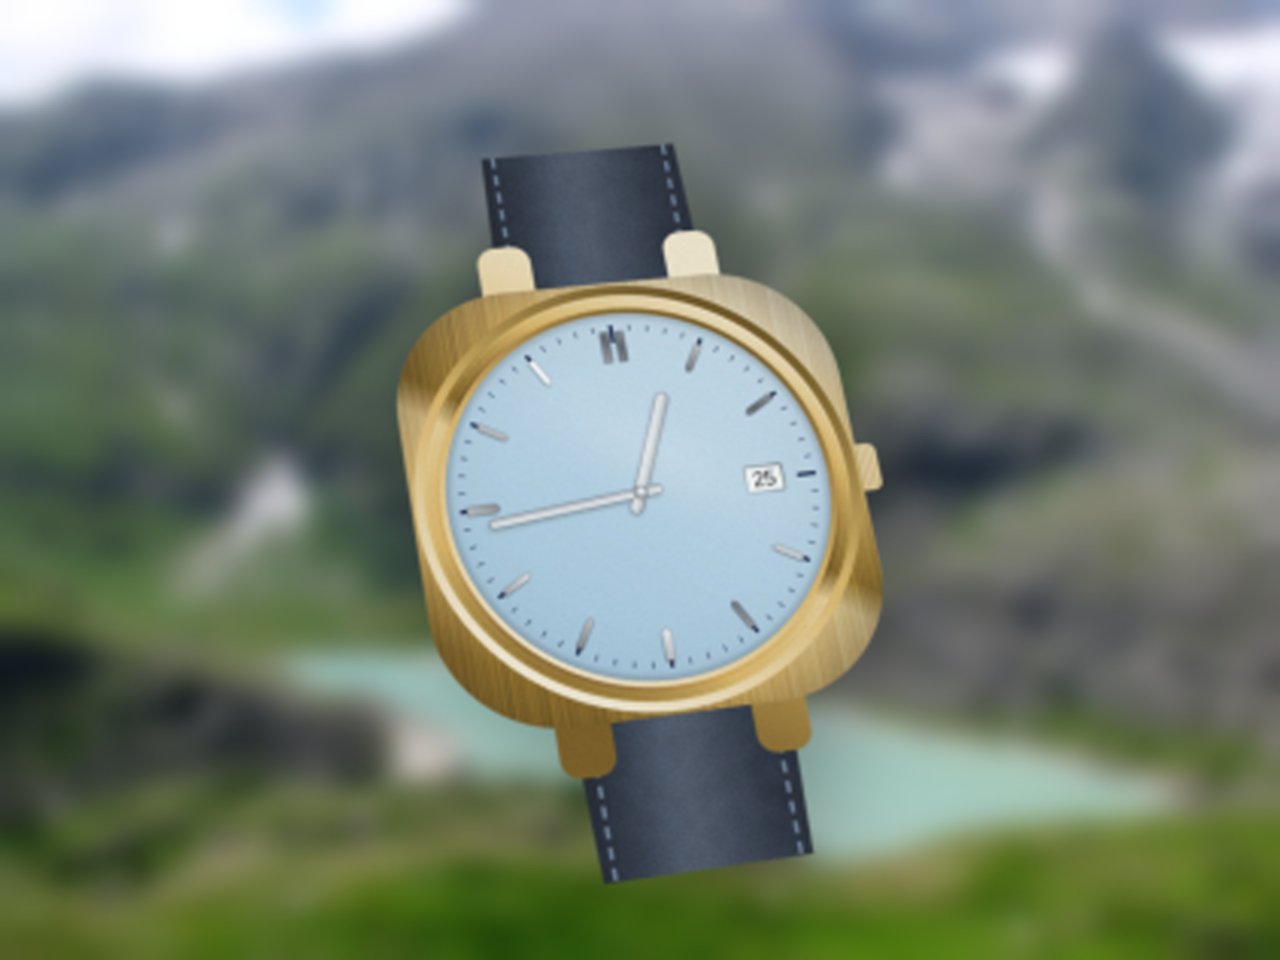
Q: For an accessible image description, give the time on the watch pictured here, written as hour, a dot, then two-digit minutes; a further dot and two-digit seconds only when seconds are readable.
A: 12.44
